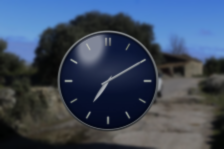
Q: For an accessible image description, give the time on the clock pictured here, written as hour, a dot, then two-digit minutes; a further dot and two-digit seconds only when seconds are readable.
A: 7.10
